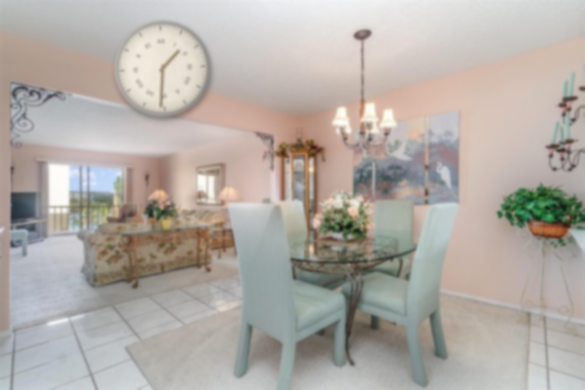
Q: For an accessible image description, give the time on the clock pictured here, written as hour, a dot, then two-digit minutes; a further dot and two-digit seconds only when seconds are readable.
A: 1.31
